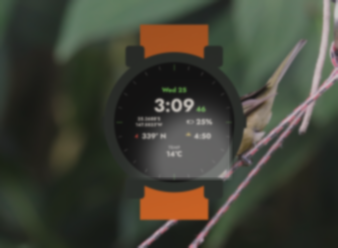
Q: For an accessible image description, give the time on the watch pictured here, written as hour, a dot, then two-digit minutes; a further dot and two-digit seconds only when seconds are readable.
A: 3.09
